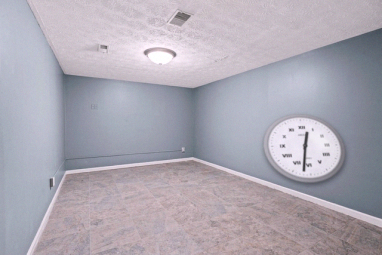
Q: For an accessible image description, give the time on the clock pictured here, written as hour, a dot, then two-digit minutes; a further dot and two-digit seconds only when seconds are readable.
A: 12.32
